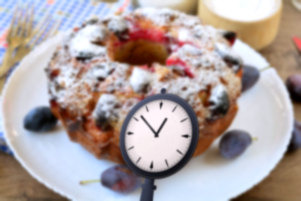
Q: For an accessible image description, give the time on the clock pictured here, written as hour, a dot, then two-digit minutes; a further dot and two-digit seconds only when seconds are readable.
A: 12.52
